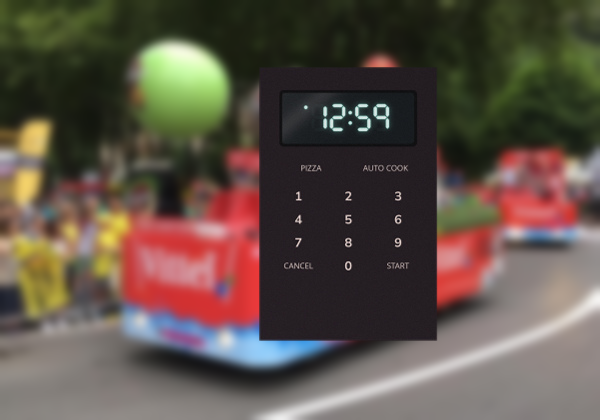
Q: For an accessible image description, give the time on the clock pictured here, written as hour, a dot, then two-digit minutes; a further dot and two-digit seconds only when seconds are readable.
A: 12.59
